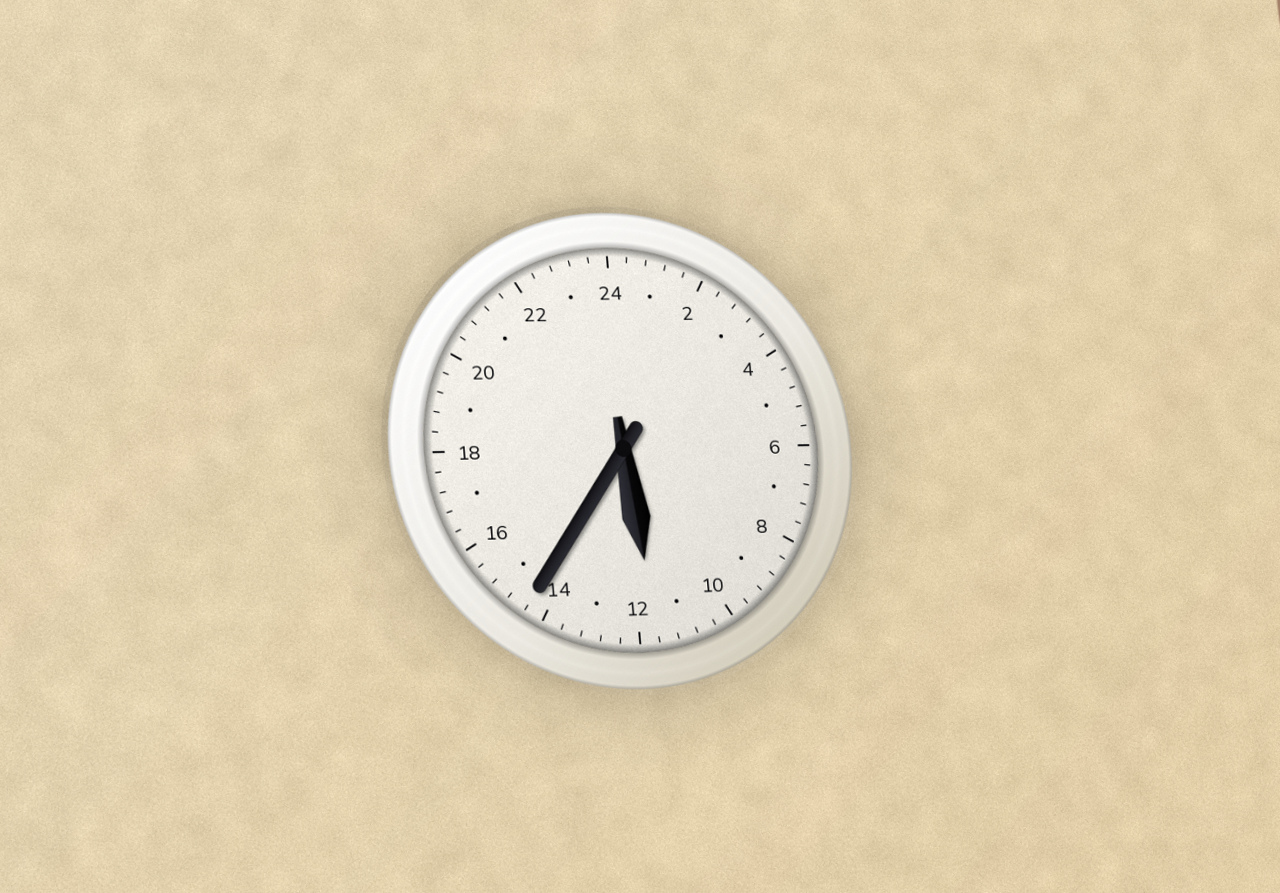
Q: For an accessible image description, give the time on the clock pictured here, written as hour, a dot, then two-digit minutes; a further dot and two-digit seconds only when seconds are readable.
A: 11.36
